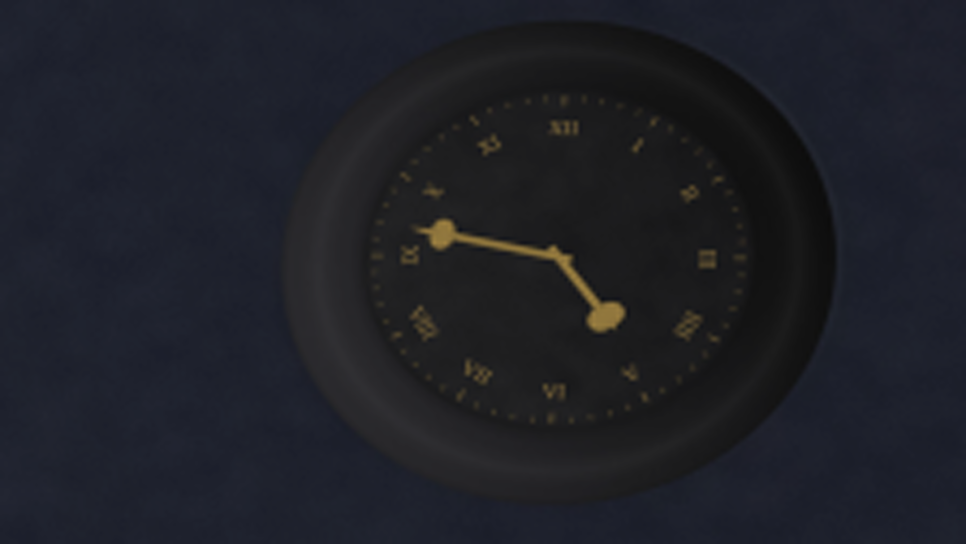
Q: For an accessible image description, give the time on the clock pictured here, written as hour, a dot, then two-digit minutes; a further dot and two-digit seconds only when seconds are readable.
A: 4.47
